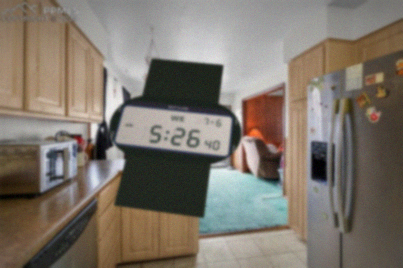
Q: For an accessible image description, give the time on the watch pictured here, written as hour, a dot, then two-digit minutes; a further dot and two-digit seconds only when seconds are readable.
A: 5.26
